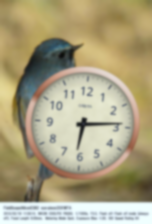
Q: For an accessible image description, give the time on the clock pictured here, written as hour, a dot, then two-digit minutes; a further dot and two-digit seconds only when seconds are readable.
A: 6.14
